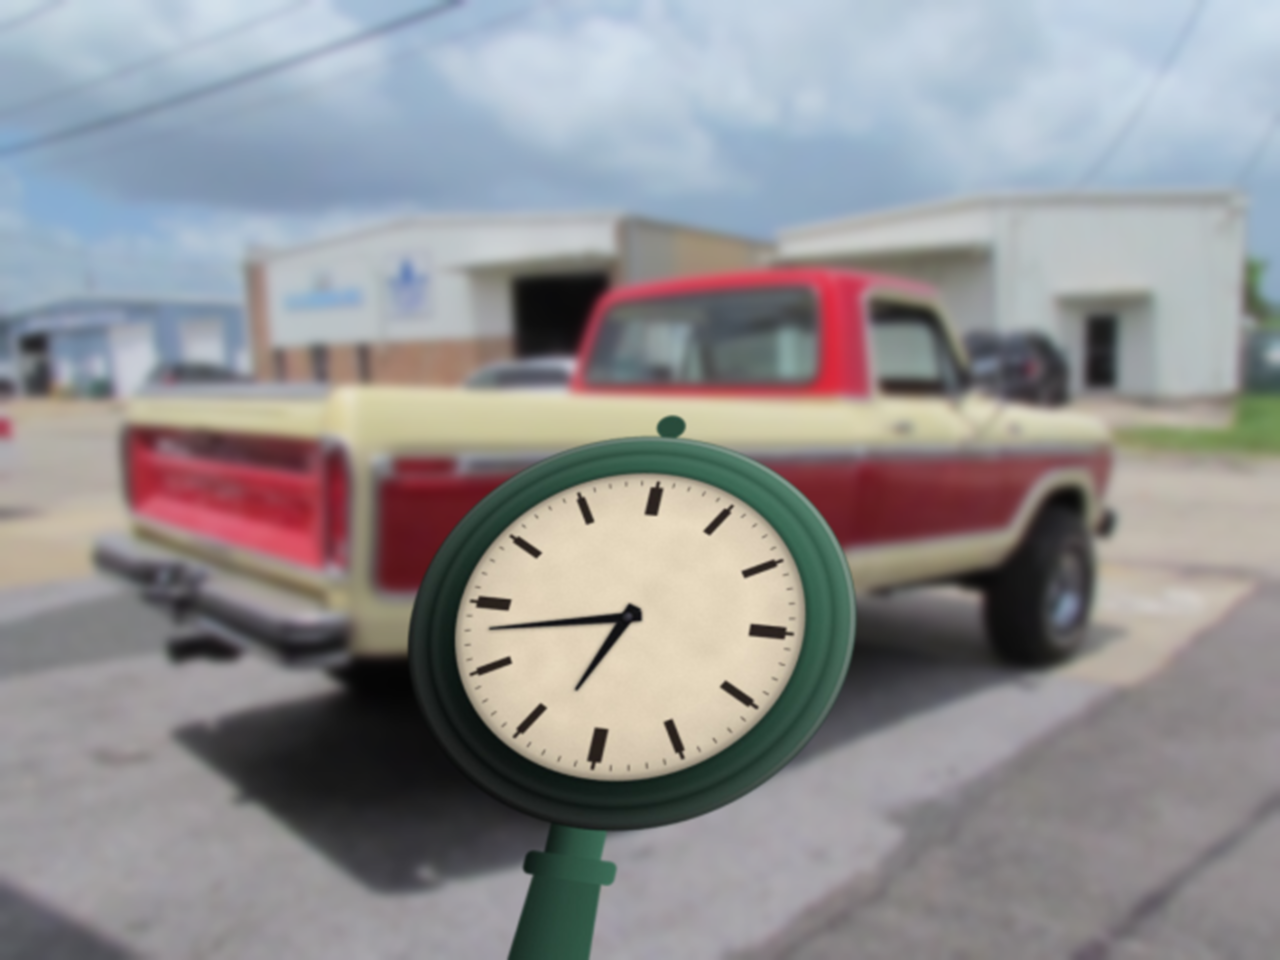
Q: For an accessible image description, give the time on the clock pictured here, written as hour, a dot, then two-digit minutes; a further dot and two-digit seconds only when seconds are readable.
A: 6.43
